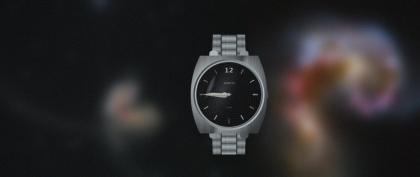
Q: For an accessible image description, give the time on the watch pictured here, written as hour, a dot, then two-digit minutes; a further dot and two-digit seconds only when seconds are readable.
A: 8.45
